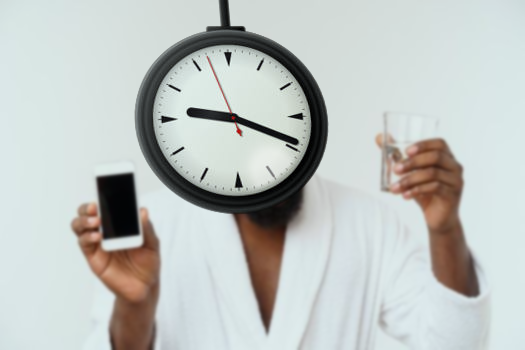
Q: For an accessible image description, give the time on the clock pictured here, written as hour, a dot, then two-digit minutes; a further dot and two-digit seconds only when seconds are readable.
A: 9.18.57
